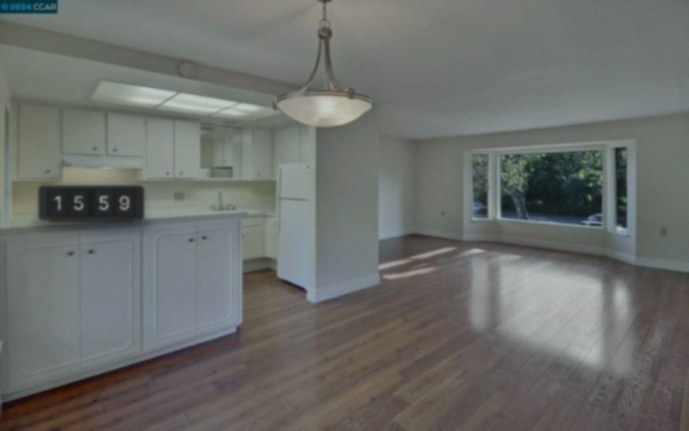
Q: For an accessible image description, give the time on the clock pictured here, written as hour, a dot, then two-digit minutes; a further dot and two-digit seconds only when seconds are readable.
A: 15.59
